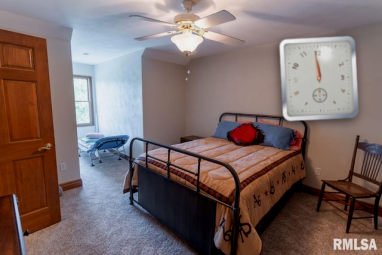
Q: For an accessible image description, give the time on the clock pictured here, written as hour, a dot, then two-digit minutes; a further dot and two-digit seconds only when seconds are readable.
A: 11.59
